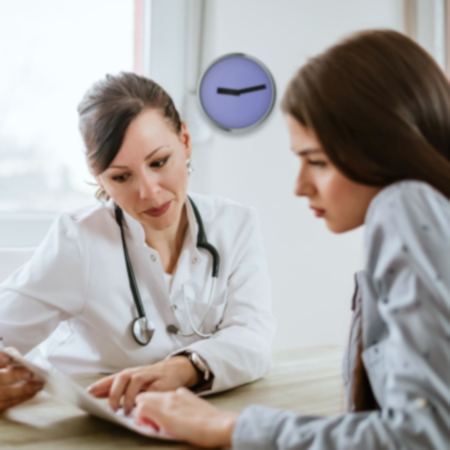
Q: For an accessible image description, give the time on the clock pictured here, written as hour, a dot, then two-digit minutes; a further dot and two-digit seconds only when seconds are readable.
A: 9.13
